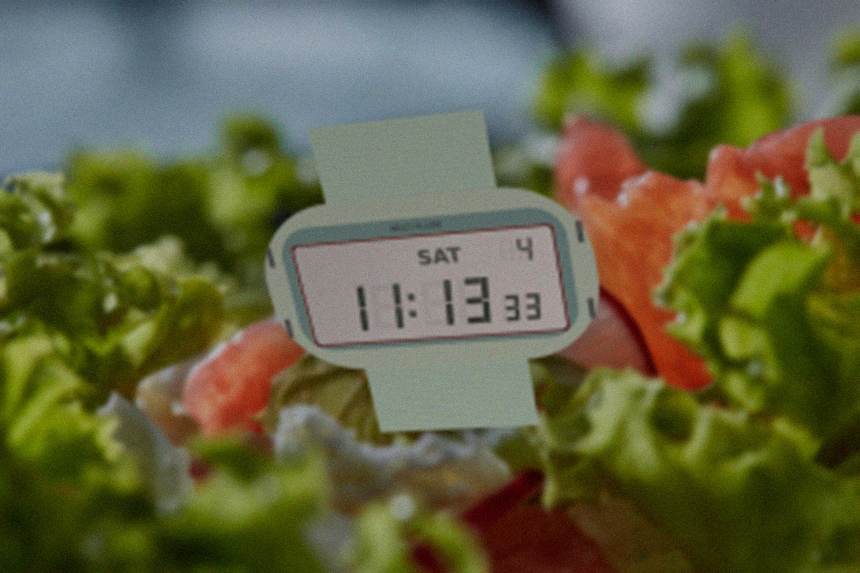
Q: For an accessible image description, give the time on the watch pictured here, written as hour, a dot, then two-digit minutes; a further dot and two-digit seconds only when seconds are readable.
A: 11.13.33
